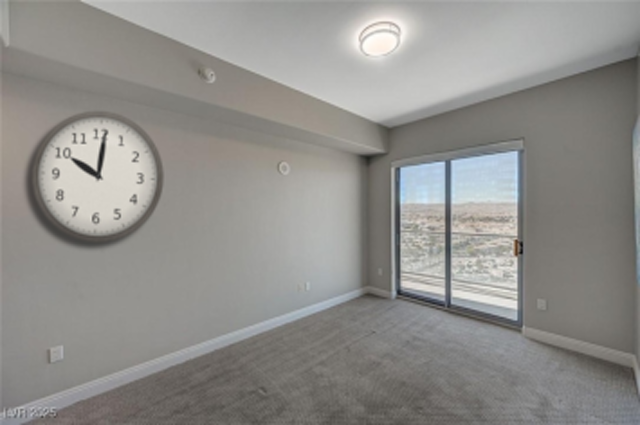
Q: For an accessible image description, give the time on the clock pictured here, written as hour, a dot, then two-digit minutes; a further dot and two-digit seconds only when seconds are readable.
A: 10.01
